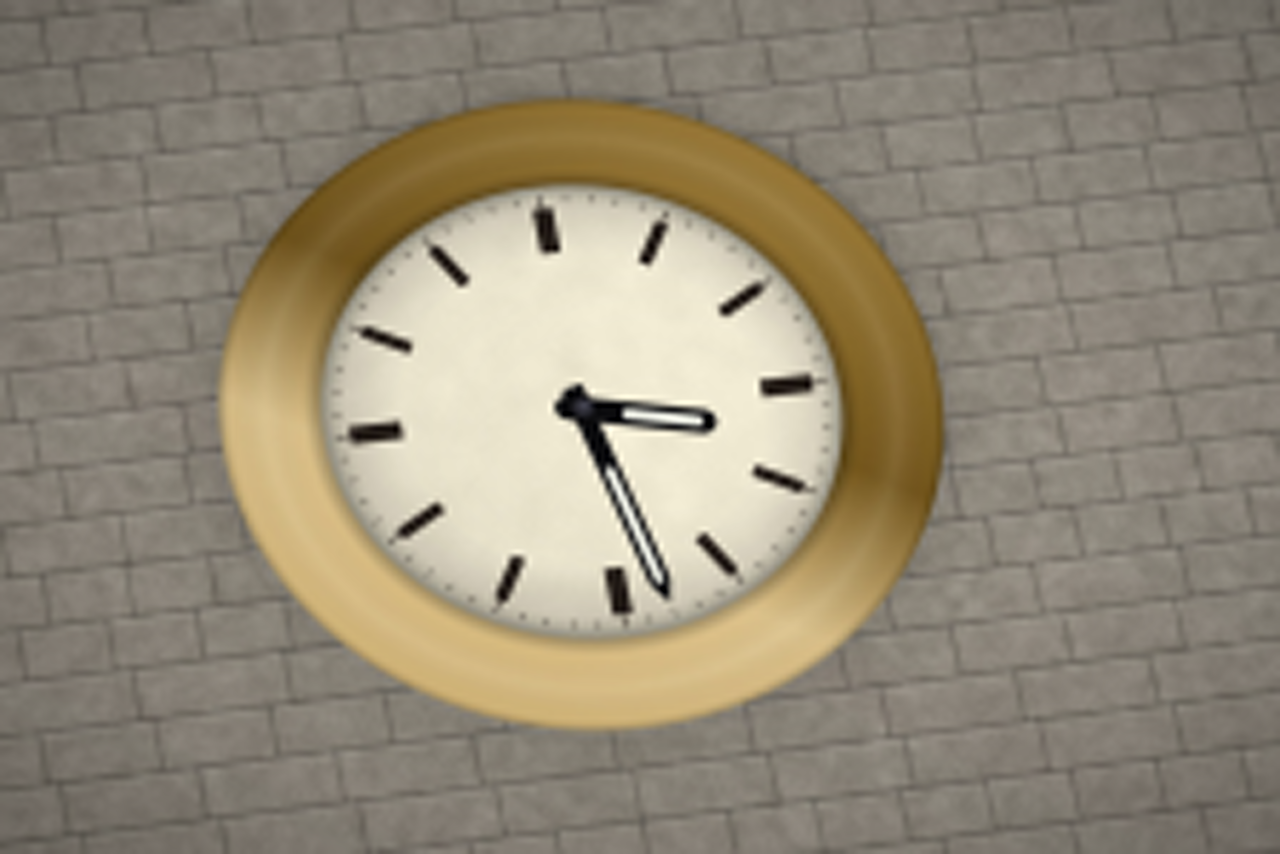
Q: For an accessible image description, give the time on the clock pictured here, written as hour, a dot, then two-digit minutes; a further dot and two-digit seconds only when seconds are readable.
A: 3.28
